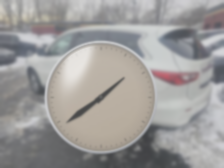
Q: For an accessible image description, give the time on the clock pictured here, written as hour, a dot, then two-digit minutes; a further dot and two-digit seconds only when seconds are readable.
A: 1.39
